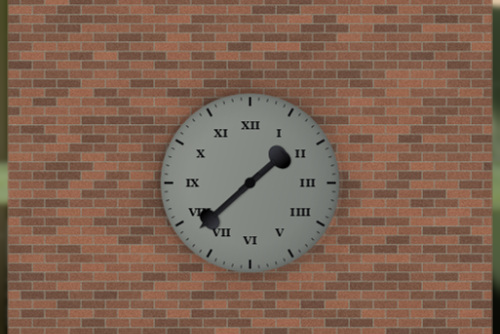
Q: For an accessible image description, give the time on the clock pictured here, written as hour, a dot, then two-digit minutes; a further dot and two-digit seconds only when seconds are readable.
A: 1.38
